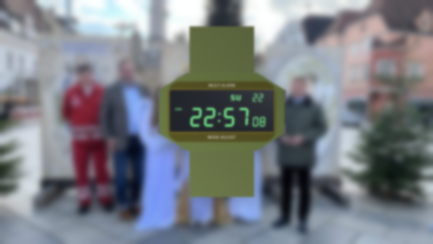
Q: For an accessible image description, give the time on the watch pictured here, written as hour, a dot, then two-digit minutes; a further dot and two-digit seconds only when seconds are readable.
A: 22.57
